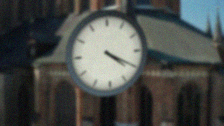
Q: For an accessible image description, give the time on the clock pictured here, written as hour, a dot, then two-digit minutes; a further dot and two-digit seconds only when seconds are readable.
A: 4.20
